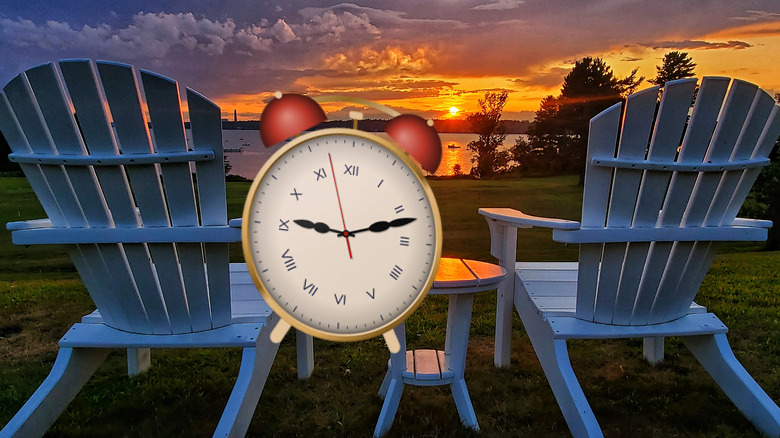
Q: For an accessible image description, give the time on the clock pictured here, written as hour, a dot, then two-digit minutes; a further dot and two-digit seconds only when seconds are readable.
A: 9.11.57
